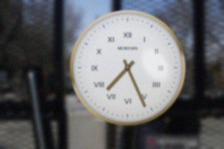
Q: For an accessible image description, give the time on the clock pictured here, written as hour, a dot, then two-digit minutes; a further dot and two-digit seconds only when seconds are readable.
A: 7.26
